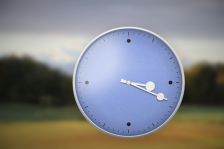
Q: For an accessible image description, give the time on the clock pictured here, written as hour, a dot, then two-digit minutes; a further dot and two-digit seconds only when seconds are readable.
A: 3.19
